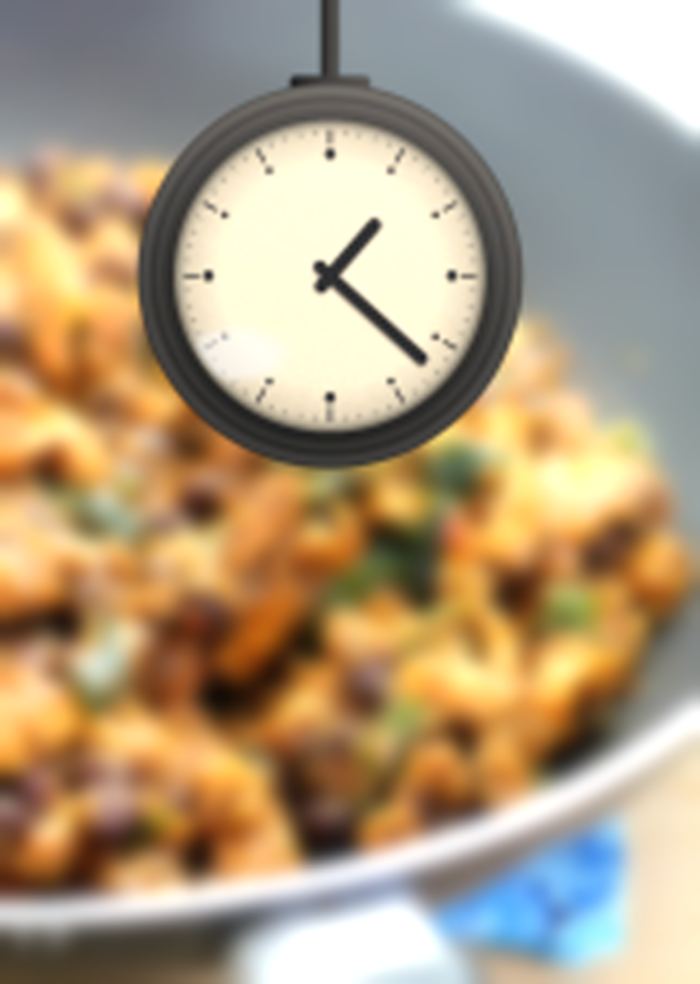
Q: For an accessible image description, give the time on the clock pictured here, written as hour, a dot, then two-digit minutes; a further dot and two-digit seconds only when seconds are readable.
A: 1.22
